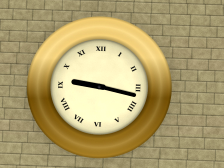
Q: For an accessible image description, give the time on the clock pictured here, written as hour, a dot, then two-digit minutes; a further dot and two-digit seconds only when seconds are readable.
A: 9.17
